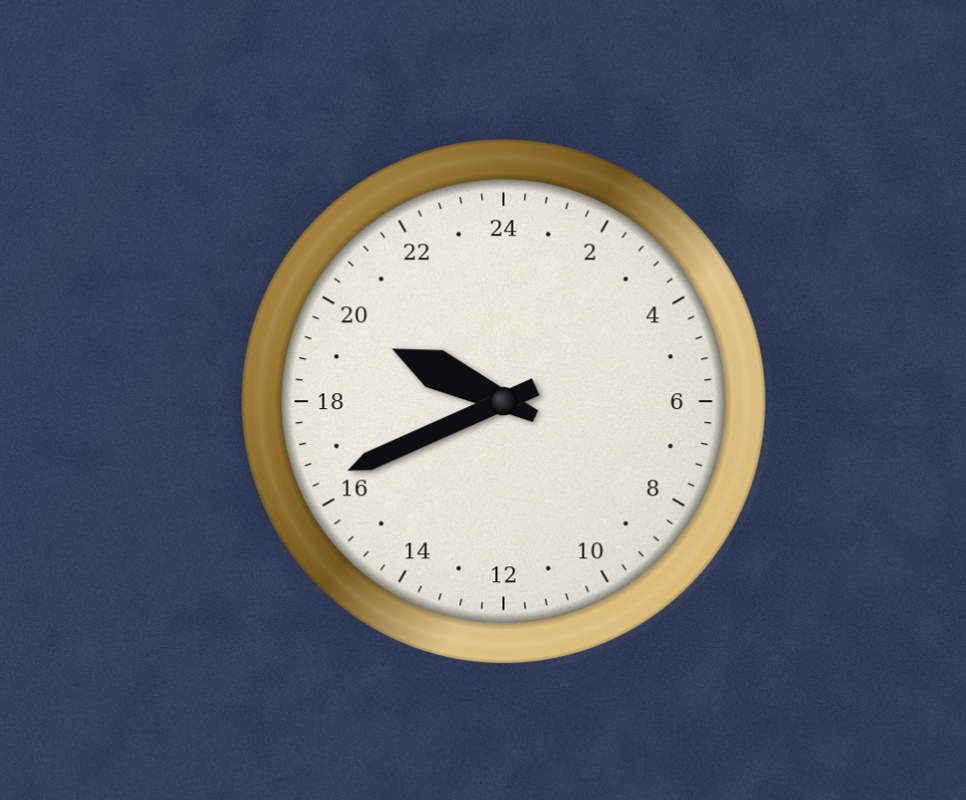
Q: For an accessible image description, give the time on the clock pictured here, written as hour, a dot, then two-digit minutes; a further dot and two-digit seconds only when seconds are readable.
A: 19.41
